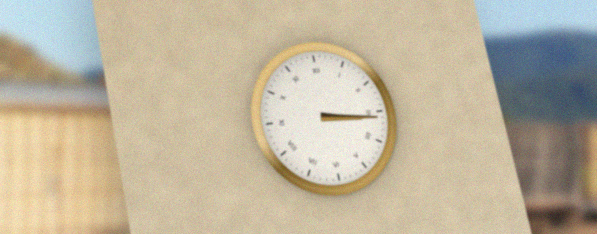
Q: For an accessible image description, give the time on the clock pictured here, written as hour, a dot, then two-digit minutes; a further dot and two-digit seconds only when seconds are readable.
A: 3.16
